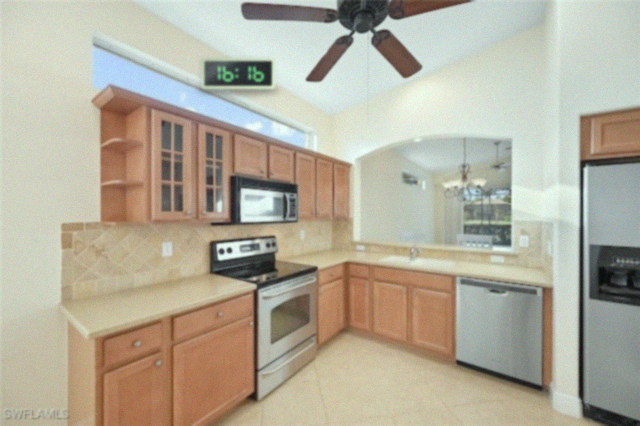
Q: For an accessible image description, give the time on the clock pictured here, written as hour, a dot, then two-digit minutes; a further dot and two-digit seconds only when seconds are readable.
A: 16.16
